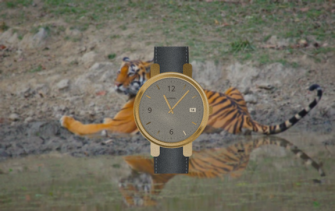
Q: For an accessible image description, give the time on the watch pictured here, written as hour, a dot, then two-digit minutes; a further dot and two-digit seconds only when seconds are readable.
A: 11.07
